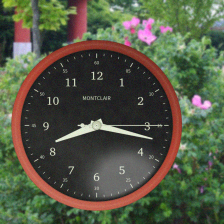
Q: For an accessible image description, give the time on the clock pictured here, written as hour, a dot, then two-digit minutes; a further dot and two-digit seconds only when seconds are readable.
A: 8.17.15
